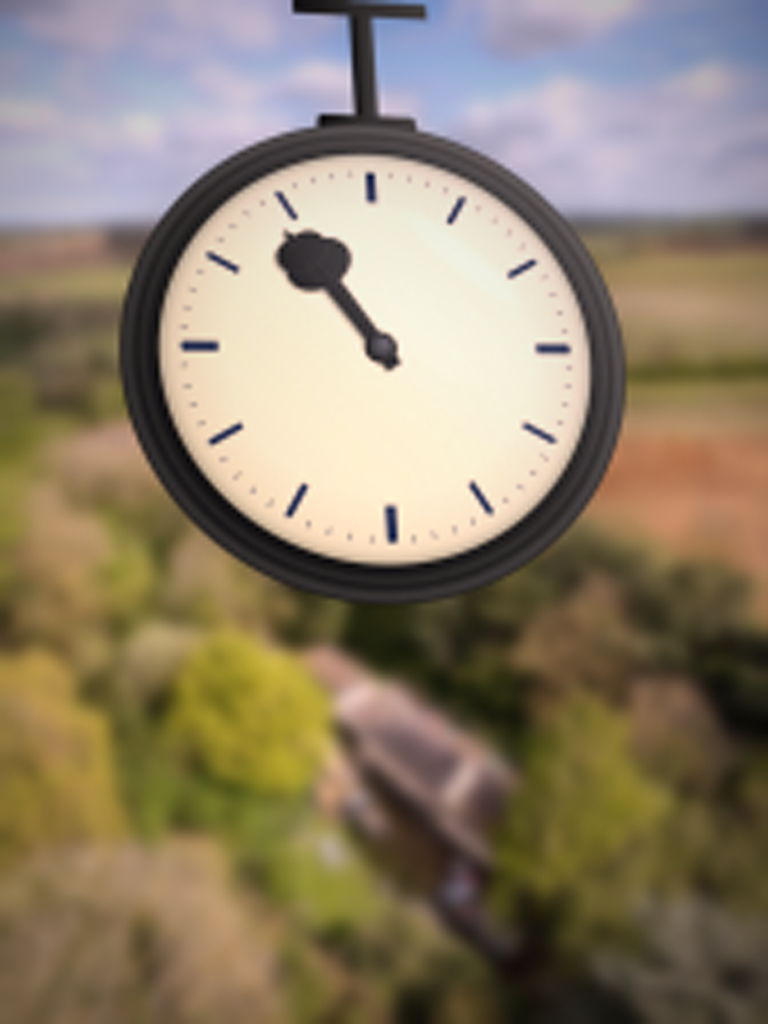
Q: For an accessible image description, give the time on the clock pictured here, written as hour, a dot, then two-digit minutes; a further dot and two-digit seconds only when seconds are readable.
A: 10.54
